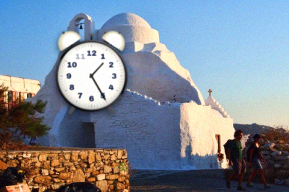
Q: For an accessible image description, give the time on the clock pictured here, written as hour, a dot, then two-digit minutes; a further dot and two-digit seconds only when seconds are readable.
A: 1.25
